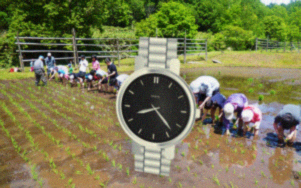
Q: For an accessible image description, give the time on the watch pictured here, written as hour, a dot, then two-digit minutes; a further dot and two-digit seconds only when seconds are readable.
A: 8.23
